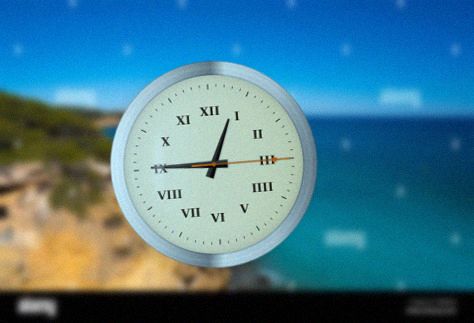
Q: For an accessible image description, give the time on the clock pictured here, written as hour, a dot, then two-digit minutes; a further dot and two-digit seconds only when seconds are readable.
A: 12.45.15
